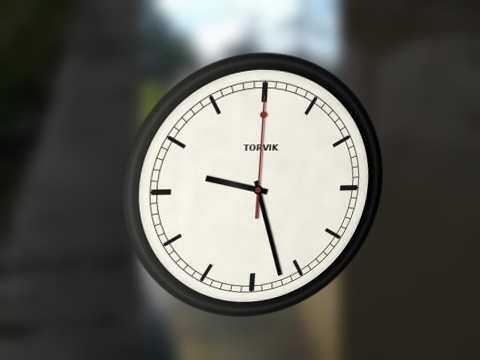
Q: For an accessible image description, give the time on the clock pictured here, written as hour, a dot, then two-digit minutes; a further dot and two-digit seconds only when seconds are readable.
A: 9.27.00
